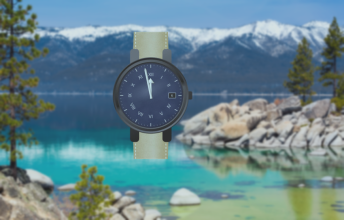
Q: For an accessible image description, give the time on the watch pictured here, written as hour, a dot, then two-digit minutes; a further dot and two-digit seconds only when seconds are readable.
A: 11.58
